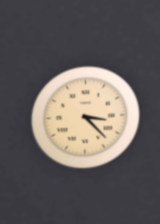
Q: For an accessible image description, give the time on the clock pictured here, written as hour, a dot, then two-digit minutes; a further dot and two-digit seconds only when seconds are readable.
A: 3.23
